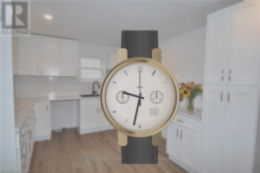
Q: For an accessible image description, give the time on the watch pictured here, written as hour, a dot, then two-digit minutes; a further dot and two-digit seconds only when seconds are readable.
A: 9.32
